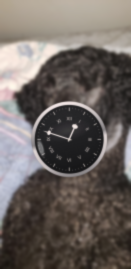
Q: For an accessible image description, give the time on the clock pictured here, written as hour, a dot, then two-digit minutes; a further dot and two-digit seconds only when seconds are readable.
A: 12.48
